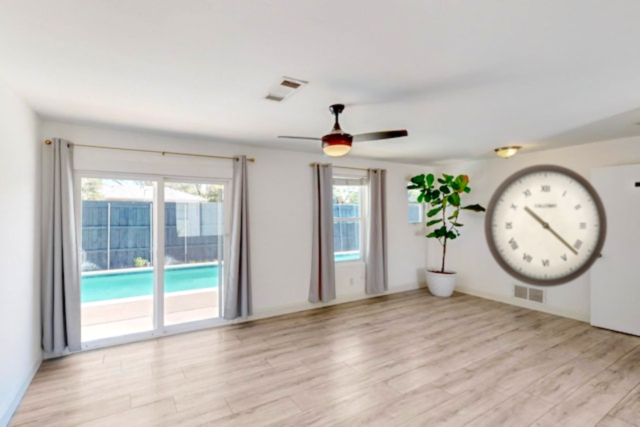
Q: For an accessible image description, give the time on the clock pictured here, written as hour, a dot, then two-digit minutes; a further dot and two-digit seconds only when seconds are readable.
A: 10.22
